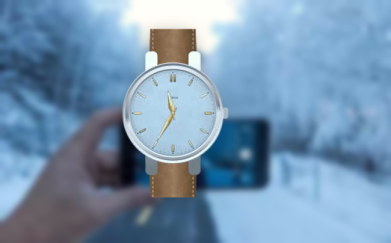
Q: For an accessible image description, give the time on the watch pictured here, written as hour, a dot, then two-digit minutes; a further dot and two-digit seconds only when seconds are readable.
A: 11.35
